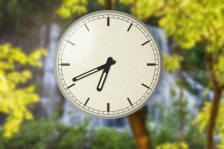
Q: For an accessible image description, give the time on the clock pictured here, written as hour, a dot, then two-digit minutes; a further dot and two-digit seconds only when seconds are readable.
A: 6.41
